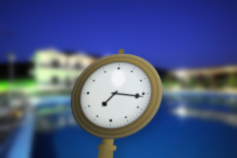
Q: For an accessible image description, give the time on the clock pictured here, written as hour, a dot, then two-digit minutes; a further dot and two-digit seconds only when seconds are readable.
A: 7.16
